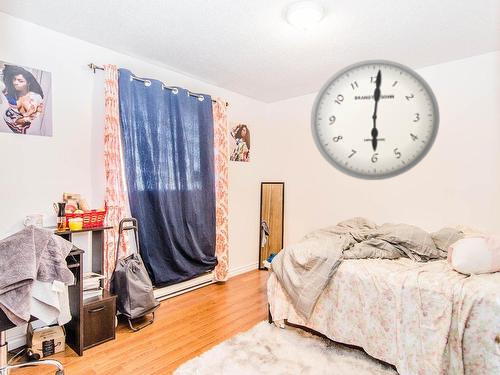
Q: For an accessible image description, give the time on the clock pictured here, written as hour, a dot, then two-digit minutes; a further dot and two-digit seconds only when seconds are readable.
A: 6.01
